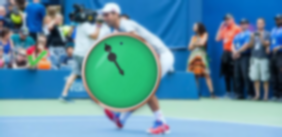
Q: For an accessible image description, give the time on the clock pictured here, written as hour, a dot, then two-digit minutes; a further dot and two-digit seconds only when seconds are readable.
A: 10.55
